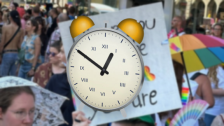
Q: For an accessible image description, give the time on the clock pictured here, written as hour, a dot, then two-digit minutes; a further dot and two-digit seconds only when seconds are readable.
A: 12.50
